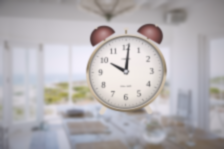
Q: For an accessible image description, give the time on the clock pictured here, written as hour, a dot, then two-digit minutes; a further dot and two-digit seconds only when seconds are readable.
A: 10.01
